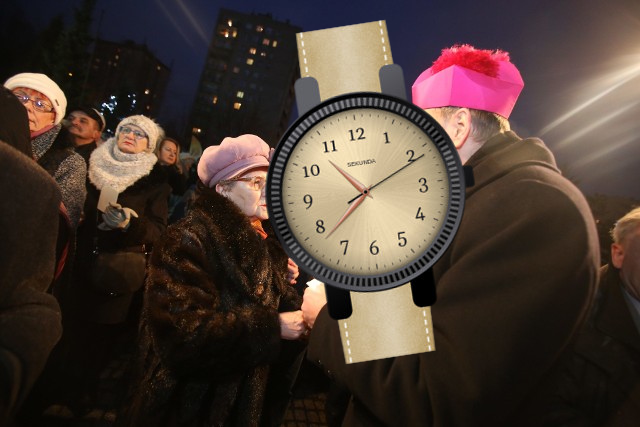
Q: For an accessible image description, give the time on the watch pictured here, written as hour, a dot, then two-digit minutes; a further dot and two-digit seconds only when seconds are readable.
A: 10.38.11
